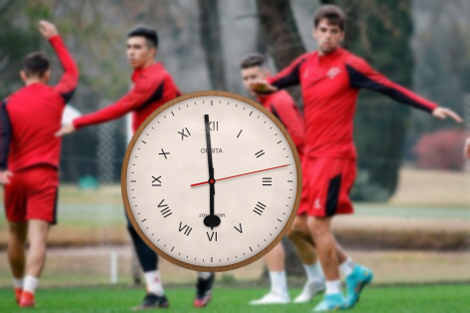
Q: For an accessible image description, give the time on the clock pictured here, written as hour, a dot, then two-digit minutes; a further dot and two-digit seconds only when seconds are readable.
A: 5.59.13
